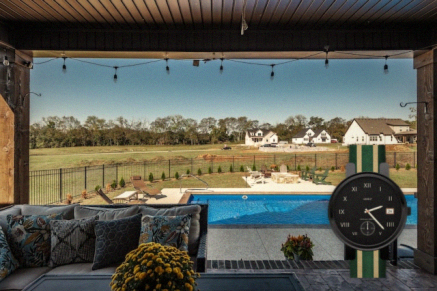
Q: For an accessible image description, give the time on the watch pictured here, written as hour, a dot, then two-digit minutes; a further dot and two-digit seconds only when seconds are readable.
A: 2.23
